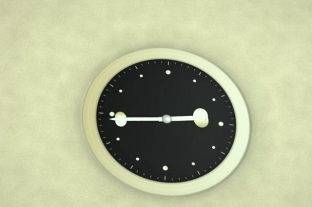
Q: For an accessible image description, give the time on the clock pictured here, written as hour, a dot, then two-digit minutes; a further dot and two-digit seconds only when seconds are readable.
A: 2.44
